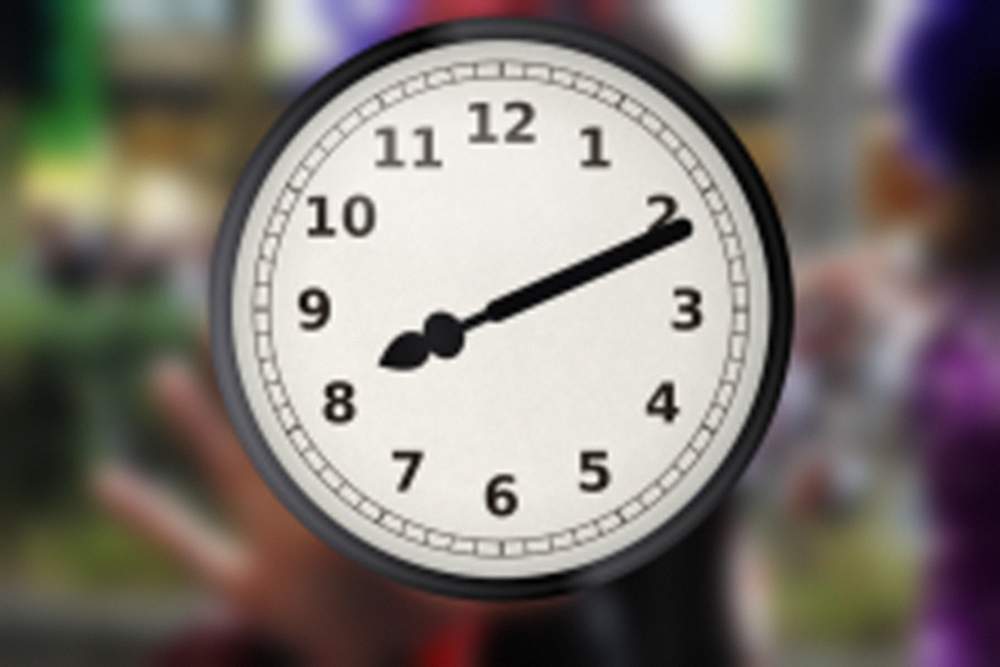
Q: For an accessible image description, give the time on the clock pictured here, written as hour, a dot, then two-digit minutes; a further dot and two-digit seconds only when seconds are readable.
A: 8.11
